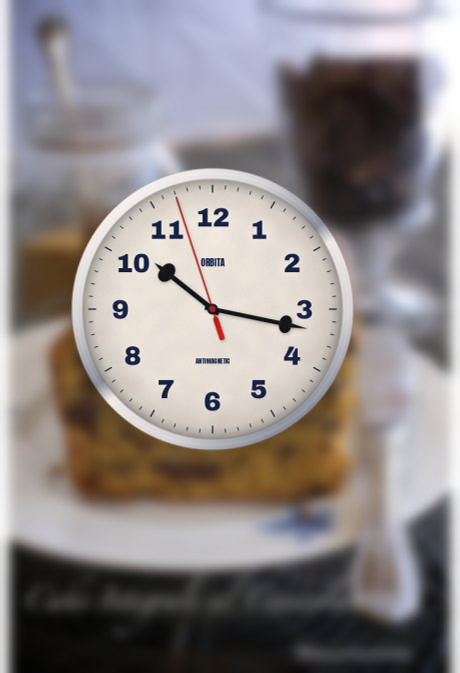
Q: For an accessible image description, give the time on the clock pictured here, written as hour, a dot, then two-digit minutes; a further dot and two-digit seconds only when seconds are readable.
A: 10.16.57
